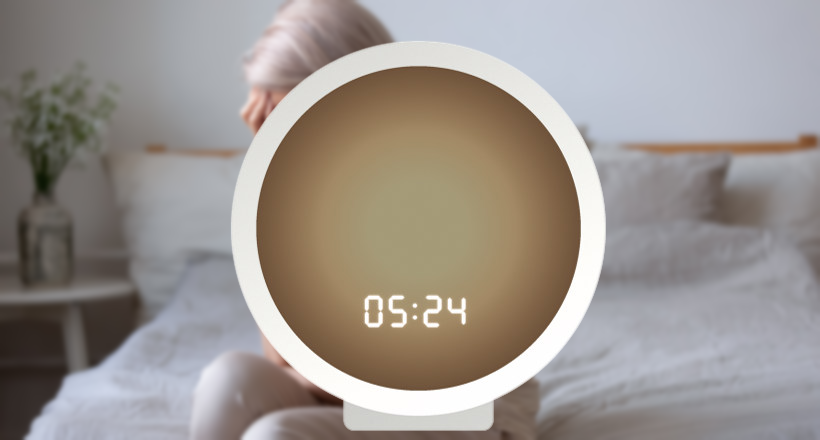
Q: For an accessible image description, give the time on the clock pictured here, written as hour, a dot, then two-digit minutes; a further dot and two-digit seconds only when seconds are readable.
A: 5.24
